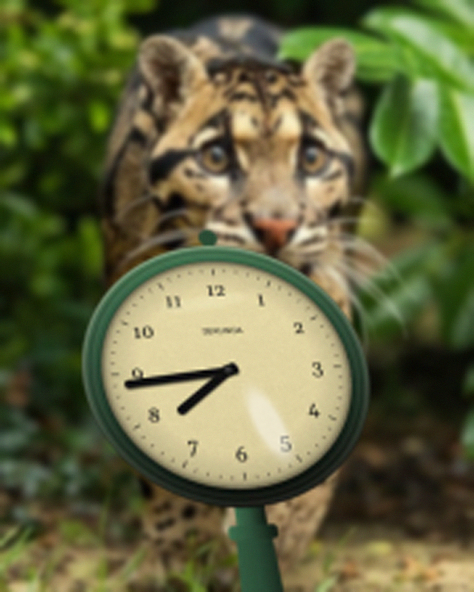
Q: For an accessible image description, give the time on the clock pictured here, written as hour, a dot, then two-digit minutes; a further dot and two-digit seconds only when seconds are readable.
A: 7.44
